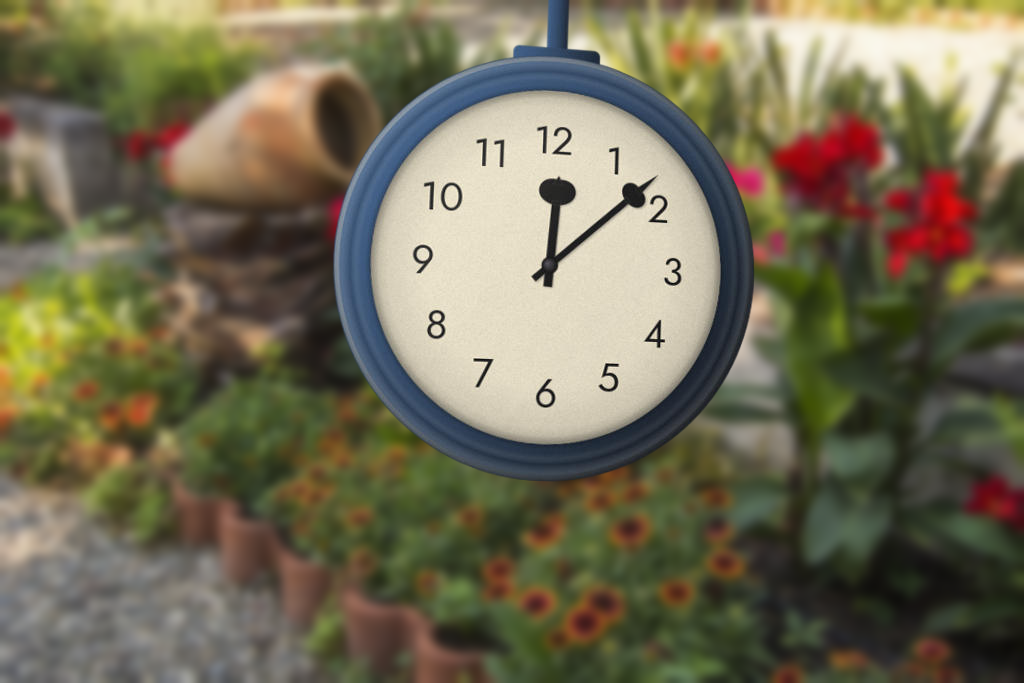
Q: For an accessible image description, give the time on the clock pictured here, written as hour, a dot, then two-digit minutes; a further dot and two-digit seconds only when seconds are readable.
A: 12.08
